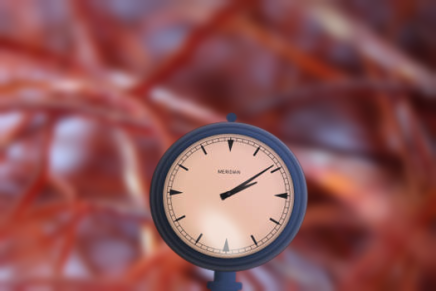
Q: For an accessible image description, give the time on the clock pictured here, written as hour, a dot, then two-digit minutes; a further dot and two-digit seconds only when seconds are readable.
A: 2.09
